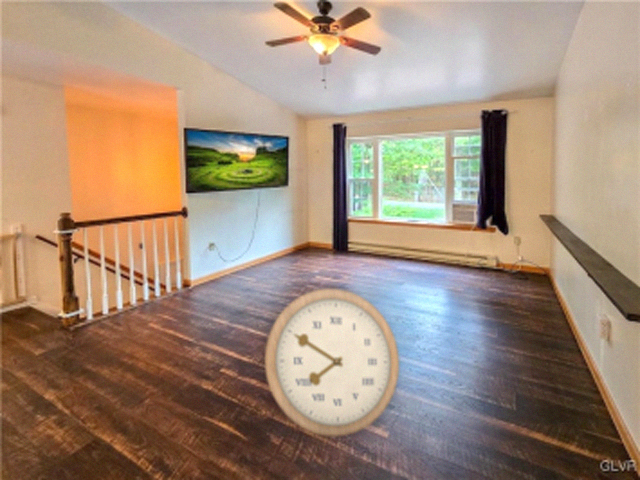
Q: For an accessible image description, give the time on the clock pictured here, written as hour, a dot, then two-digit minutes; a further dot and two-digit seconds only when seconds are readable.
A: 7.50
